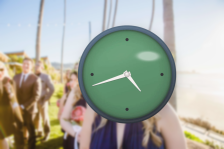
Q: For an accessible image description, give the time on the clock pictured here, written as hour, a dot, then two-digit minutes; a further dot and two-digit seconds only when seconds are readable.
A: 4.42
